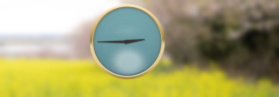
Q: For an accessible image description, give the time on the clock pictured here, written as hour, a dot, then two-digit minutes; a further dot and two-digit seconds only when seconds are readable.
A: 2.45
